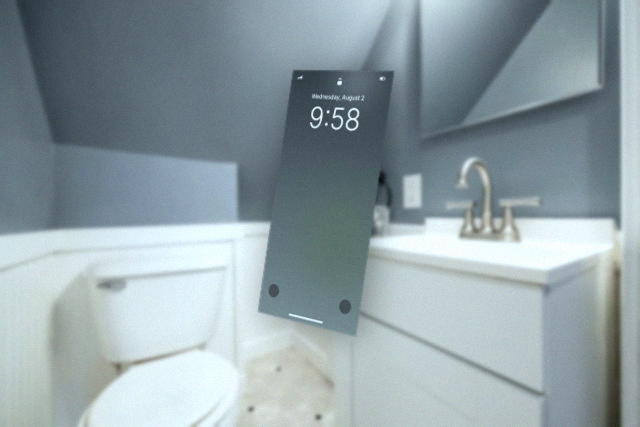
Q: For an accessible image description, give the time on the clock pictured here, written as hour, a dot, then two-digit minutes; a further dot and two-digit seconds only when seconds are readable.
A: 9.58
